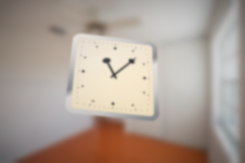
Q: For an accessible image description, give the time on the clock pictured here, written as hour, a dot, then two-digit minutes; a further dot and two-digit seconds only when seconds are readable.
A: 11.07
